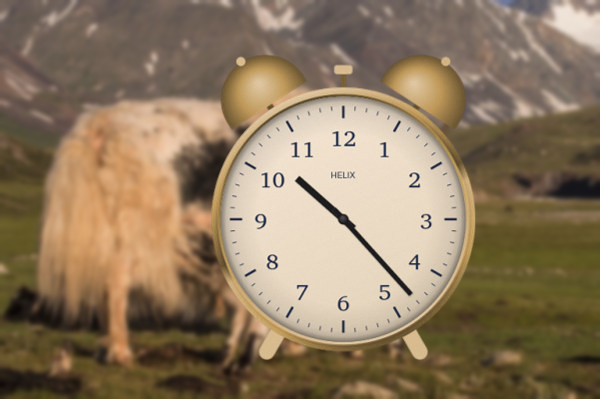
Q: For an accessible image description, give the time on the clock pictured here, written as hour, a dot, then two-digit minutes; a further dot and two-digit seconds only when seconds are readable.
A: 10.23
